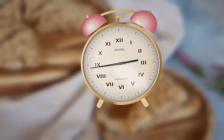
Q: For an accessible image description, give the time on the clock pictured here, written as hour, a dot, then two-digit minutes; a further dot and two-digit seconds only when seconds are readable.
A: 2.44
